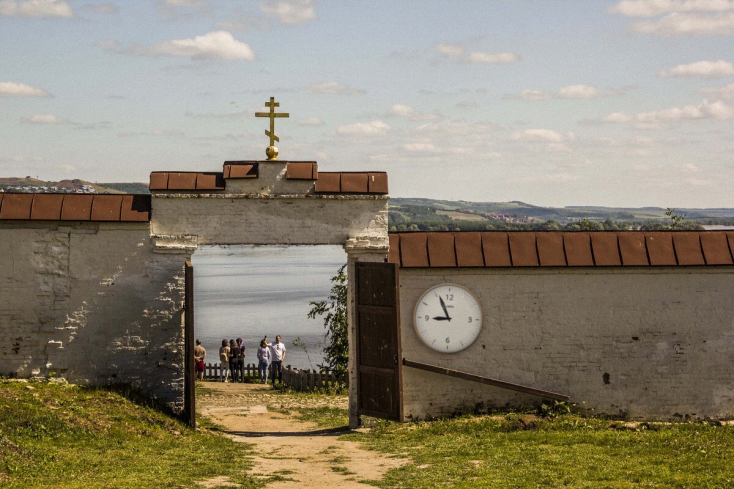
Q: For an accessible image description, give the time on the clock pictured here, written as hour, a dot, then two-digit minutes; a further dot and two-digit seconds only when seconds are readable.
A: 8.56
